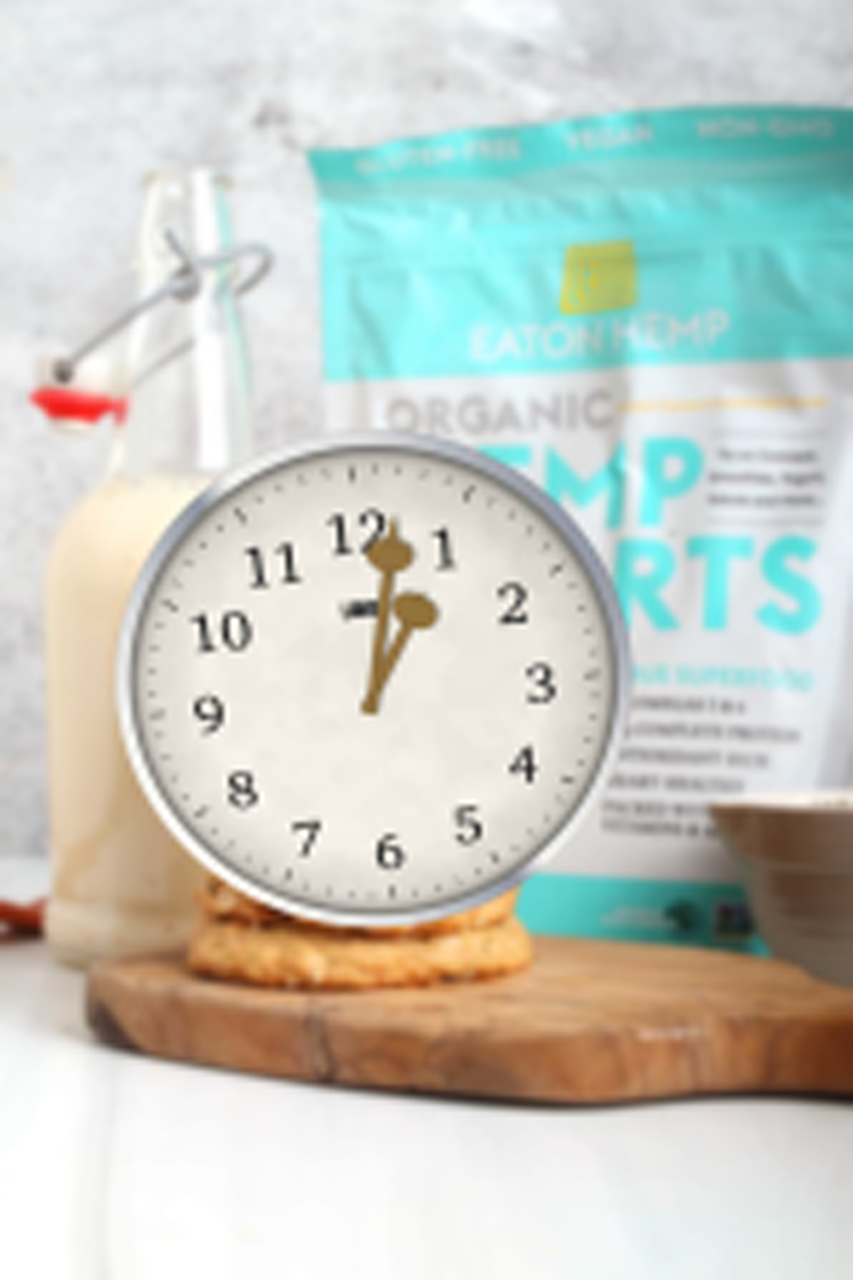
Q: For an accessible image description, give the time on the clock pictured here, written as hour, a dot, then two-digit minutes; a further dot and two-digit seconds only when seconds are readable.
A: 1.02
